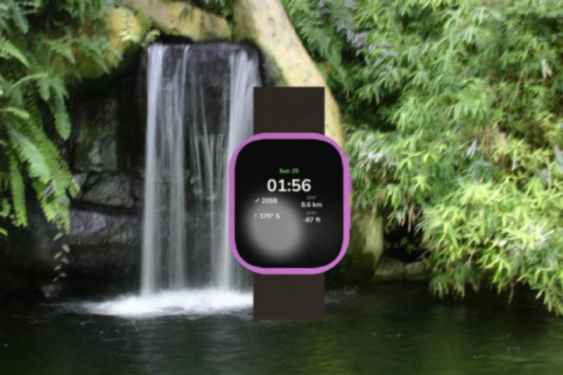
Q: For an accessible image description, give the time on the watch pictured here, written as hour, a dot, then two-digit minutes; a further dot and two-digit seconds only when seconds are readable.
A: 1.56
